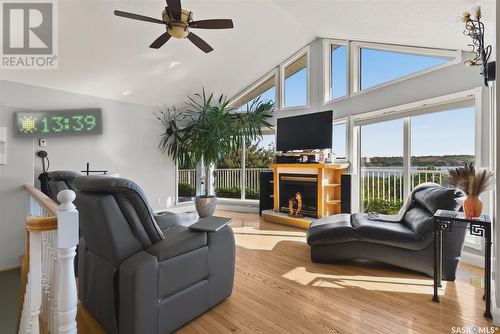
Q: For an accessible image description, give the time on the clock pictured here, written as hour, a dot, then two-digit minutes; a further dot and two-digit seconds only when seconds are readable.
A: 13.39
